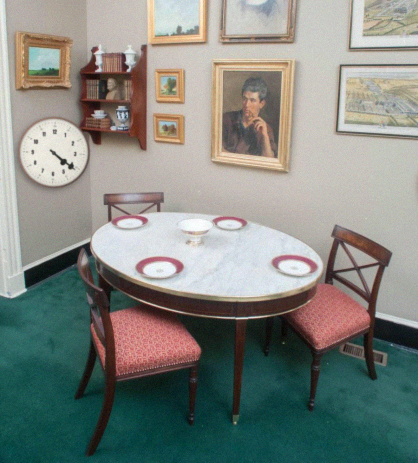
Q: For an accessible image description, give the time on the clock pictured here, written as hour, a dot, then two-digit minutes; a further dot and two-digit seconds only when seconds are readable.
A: 4.21
